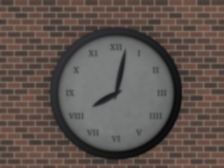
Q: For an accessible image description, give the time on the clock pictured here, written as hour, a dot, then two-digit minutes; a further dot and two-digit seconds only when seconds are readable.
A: 8.02
